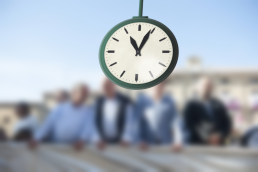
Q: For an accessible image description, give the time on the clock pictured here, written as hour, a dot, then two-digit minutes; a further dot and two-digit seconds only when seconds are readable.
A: 11.04
